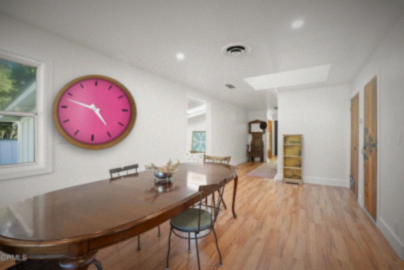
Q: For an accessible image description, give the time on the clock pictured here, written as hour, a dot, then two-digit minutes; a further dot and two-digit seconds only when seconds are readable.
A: 4.48
